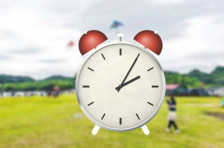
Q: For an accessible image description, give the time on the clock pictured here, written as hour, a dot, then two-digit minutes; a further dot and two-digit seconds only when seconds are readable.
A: 2.05
